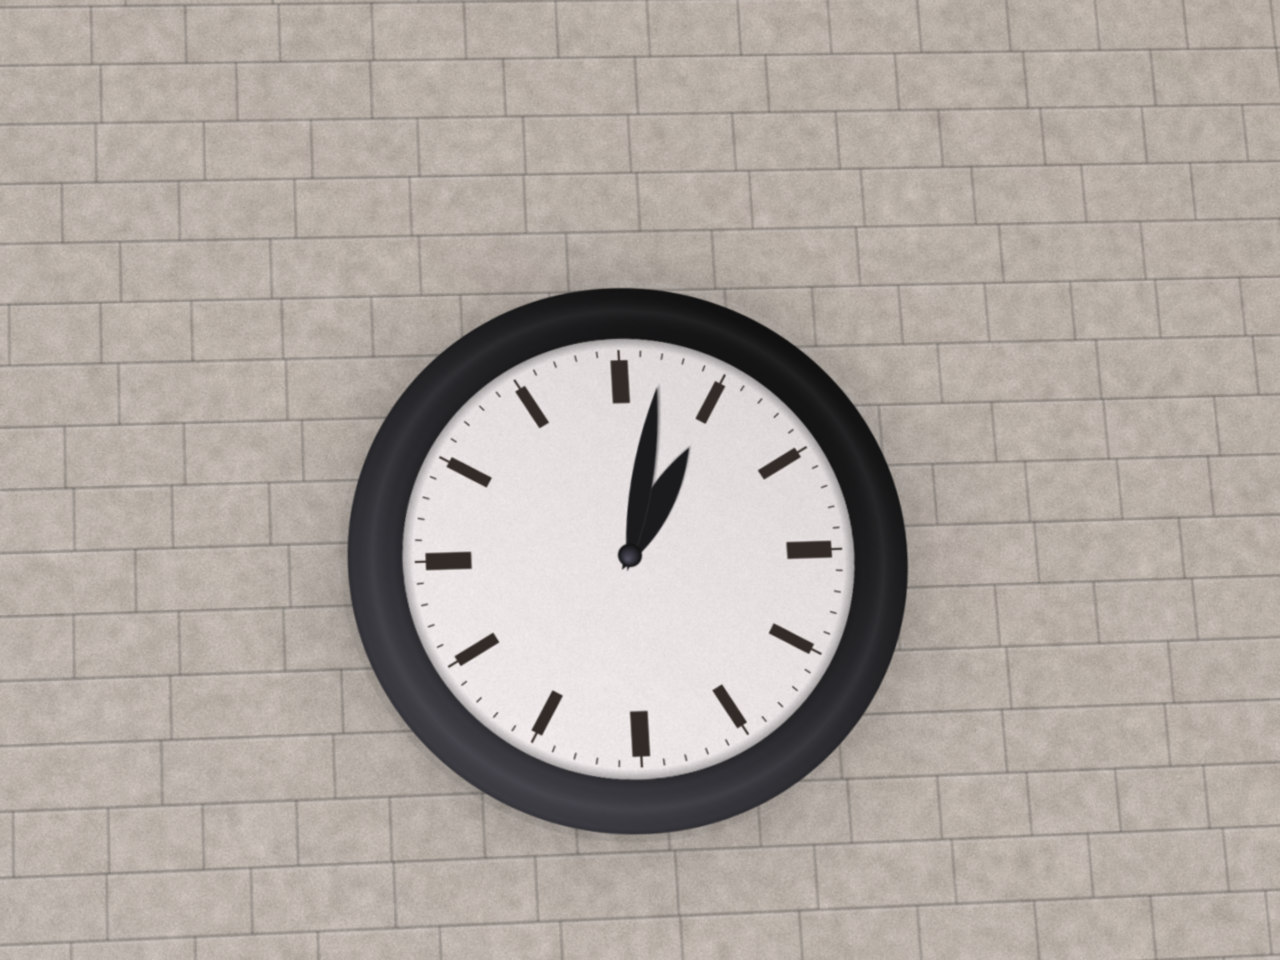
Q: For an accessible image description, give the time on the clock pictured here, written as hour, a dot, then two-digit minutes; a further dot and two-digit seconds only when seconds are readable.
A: 1.02
